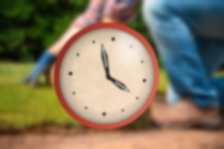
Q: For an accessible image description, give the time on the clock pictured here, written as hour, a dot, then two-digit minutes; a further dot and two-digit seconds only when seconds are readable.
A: 3.57
